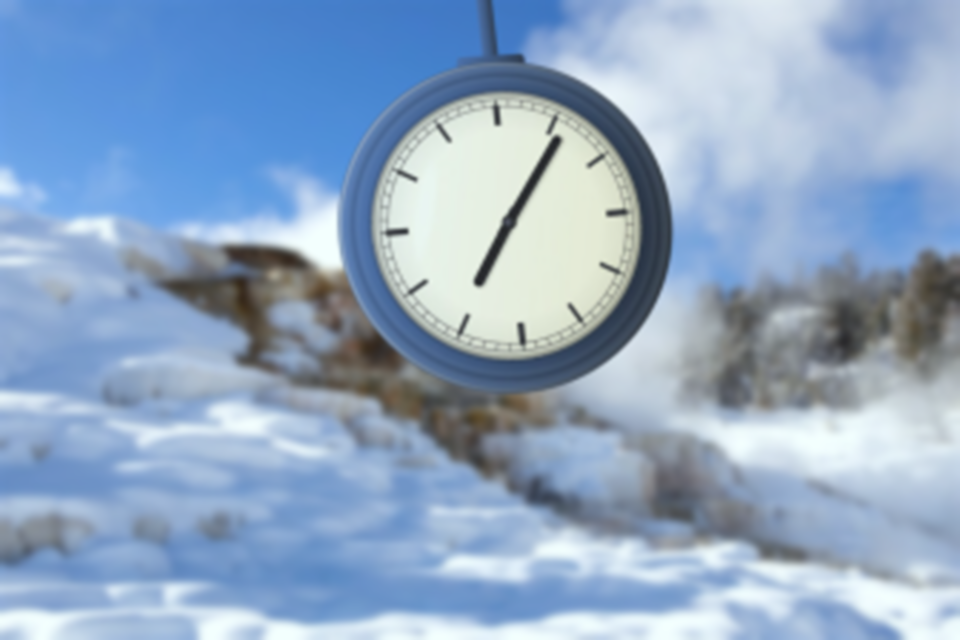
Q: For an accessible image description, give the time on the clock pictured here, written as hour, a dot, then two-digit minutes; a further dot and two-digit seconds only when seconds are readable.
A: 7.06
